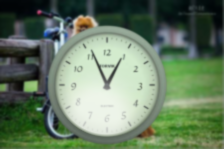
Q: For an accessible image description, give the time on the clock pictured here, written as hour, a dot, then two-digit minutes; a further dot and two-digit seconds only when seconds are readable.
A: 12.56
